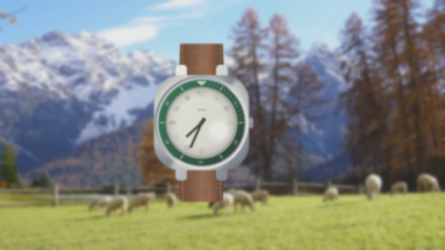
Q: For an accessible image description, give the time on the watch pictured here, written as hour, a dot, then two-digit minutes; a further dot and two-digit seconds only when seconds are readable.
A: 7.34
